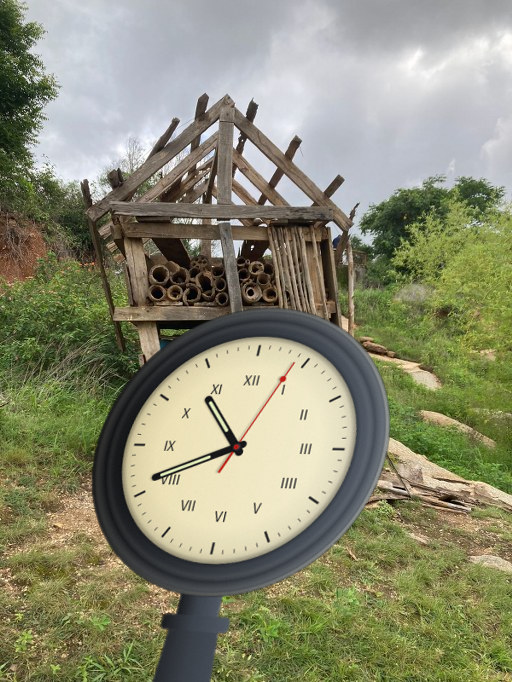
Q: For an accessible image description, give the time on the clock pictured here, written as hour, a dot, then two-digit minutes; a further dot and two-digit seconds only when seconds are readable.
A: 10.41.04
